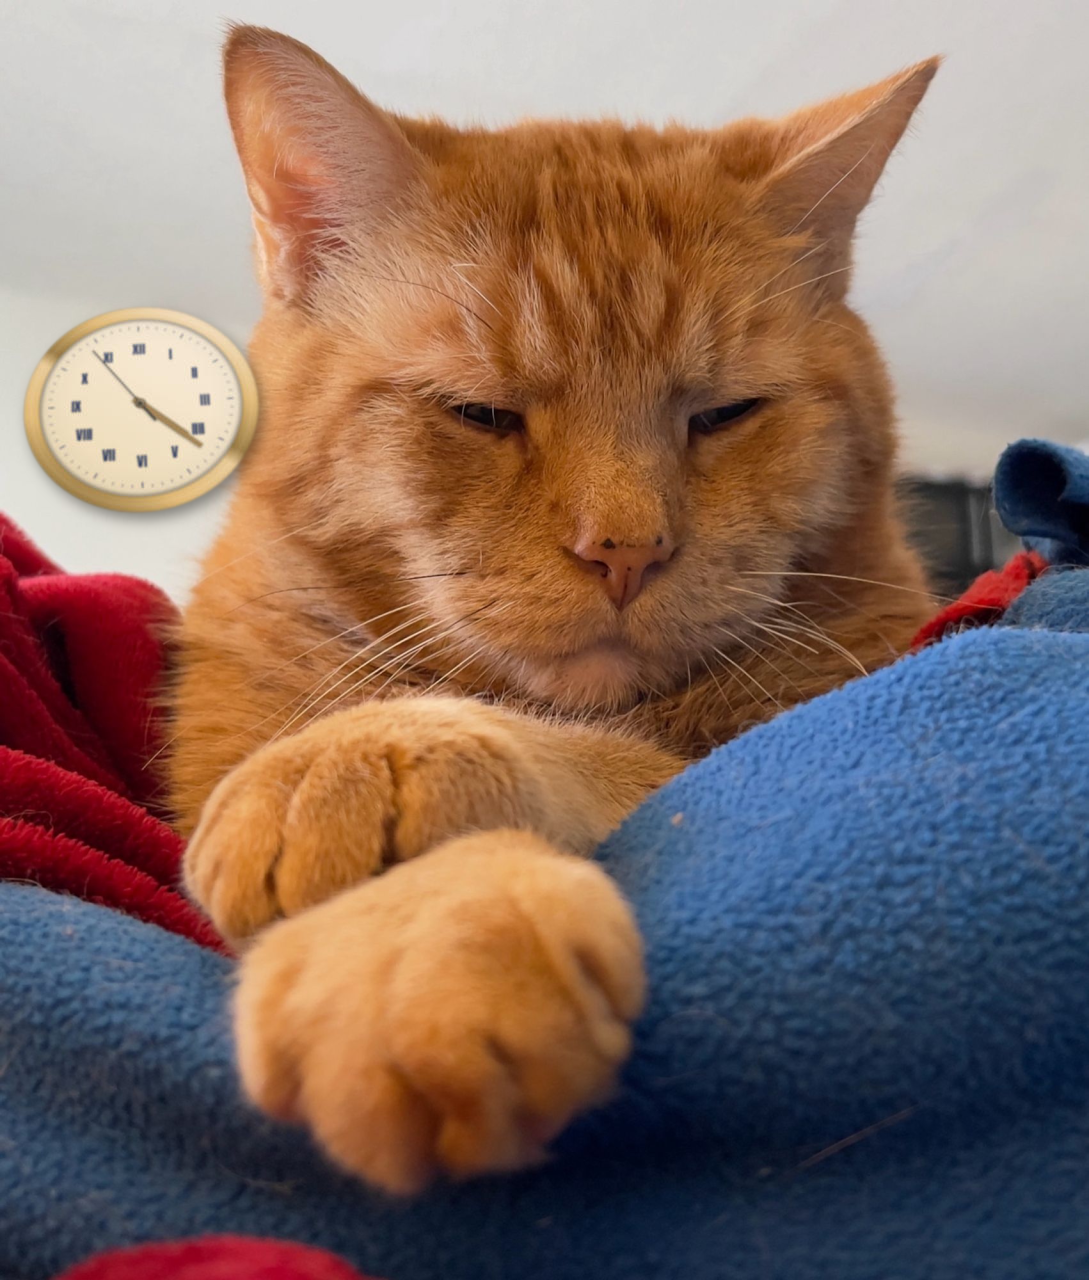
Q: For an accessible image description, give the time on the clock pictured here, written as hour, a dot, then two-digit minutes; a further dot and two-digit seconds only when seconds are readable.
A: 4.21.54
